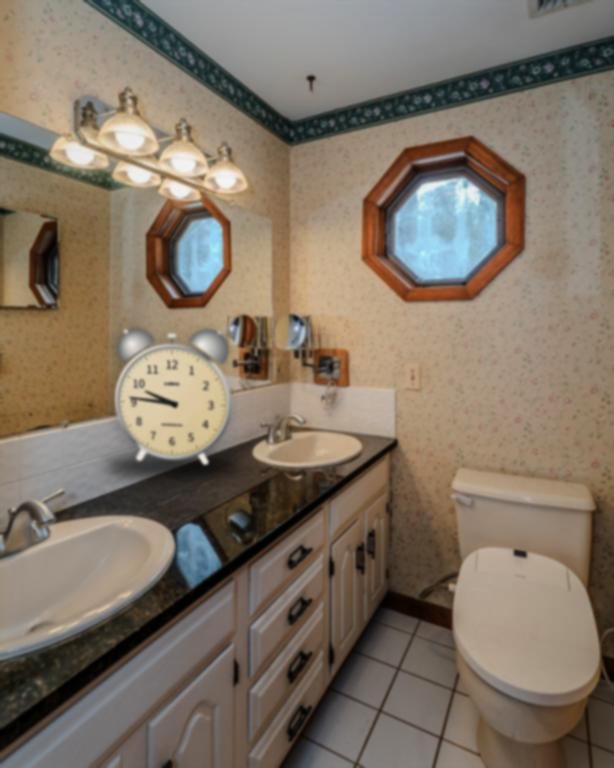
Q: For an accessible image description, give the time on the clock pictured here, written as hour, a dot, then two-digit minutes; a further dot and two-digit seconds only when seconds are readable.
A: 9.46
